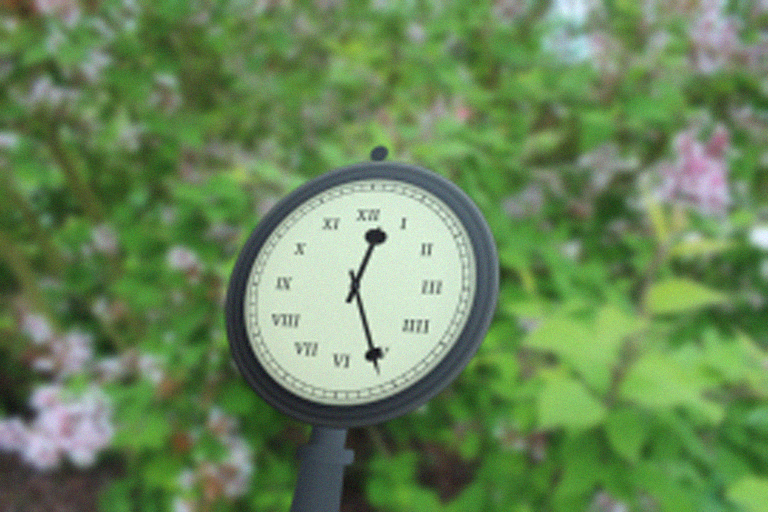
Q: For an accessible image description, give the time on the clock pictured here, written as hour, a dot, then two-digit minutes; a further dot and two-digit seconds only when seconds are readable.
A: 12.26
